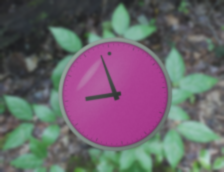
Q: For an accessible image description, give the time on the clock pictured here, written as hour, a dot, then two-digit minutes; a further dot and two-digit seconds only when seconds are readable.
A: 8.58
